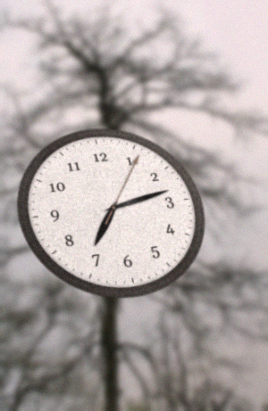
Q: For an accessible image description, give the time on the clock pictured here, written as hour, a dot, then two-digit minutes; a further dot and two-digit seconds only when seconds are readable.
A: 7.13.06
